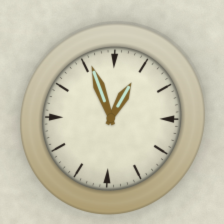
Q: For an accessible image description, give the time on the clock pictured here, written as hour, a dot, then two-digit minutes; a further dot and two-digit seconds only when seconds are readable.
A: 12.56
